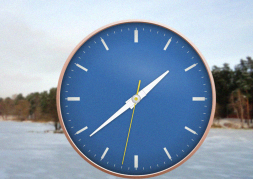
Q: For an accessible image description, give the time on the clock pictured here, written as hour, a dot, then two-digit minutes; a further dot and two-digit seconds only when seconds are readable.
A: 1.38.32
